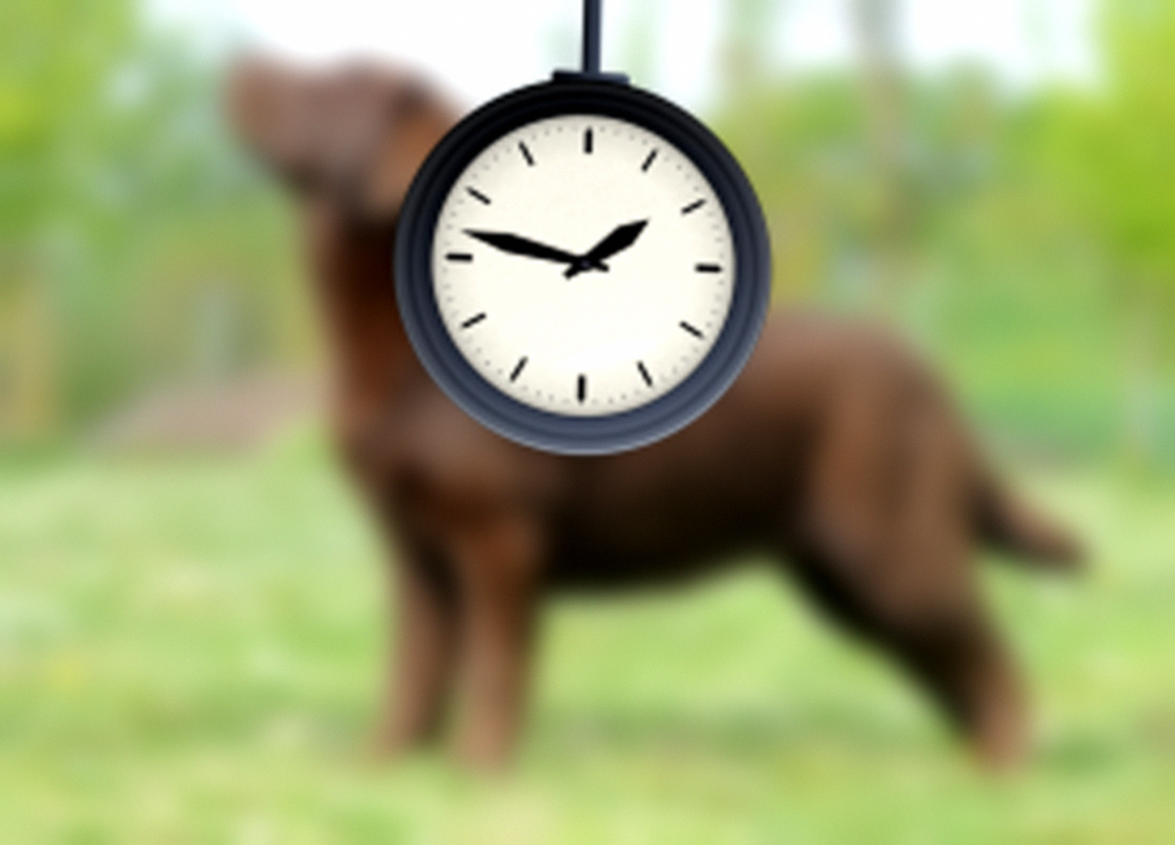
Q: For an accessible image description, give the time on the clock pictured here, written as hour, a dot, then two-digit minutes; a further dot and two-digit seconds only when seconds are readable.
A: 1.47
